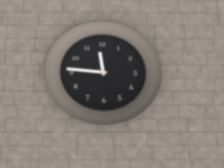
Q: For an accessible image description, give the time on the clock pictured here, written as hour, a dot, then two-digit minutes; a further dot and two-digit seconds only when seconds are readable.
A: 11.46
